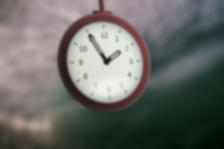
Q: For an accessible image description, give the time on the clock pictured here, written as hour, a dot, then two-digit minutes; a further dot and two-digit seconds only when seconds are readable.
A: 1.55
